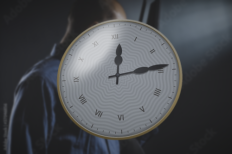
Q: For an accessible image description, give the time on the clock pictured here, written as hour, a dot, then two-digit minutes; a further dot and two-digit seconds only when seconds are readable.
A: 12.14
